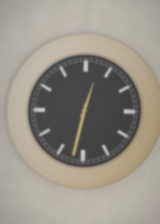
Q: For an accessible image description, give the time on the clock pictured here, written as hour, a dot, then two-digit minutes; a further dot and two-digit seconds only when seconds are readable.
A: 12.32
